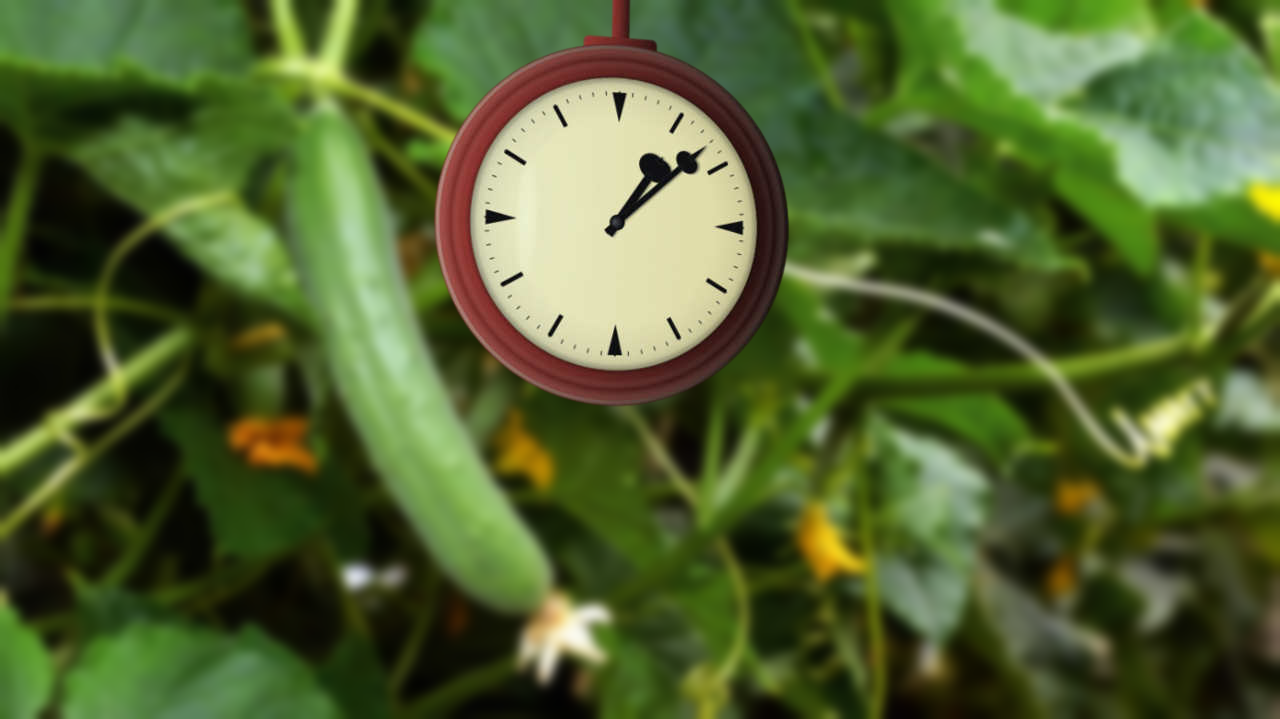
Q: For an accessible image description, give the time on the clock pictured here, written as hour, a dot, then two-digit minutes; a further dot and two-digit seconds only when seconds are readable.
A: 1.08
